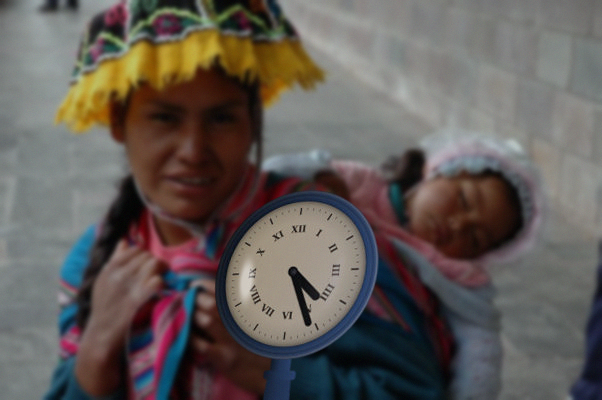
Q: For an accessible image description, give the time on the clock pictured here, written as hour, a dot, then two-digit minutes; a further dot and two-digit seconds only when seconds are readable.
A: 4.26
